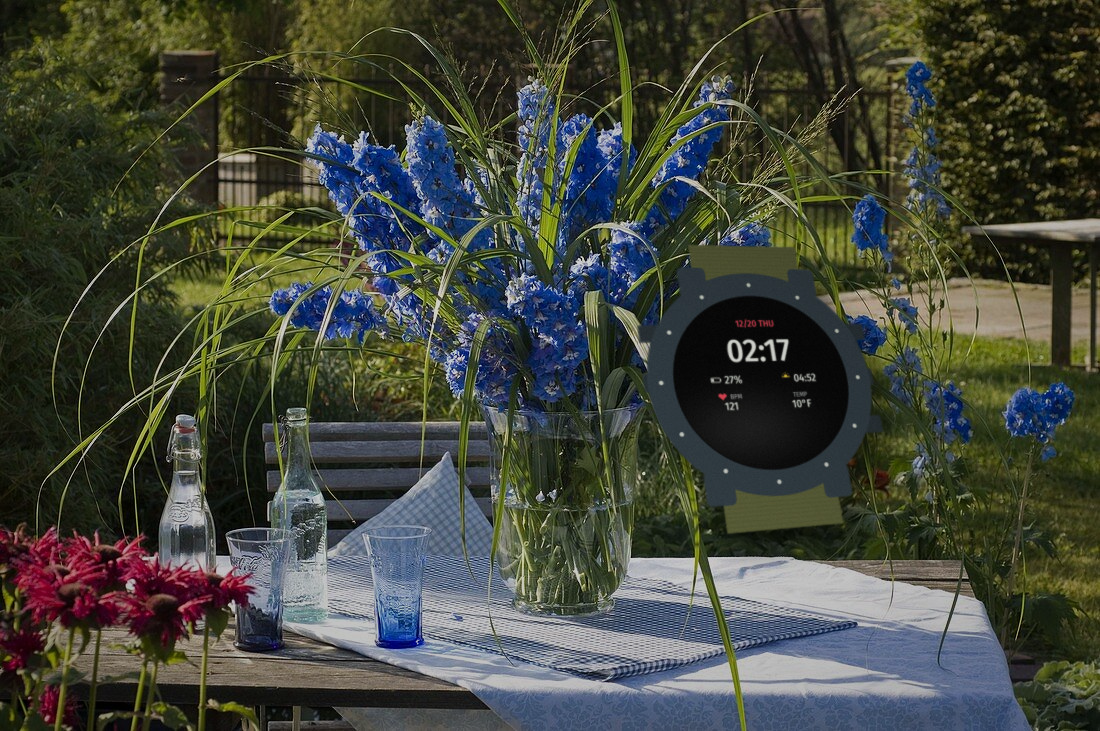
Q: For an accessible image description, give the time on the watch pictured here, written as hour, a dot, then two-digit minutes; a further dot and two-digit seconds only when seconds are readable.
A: 2.17
